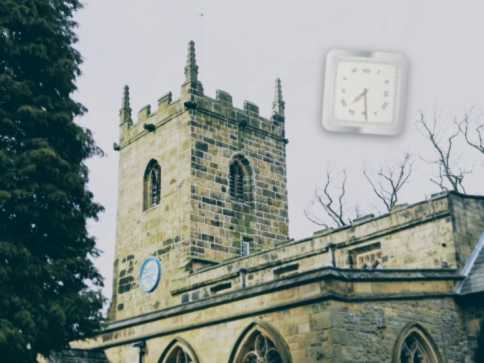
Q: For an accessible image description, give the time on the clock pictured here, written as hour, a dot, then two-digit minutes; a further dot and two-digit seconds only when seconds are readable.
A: 7.29
